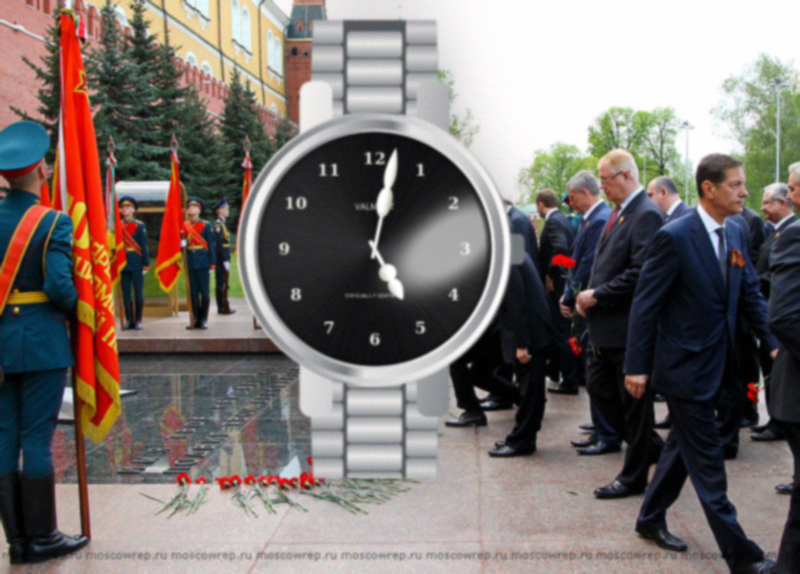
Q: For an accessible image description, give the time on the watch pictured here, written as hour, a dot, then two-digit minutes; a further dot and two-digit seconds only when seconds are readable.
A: 5.02
